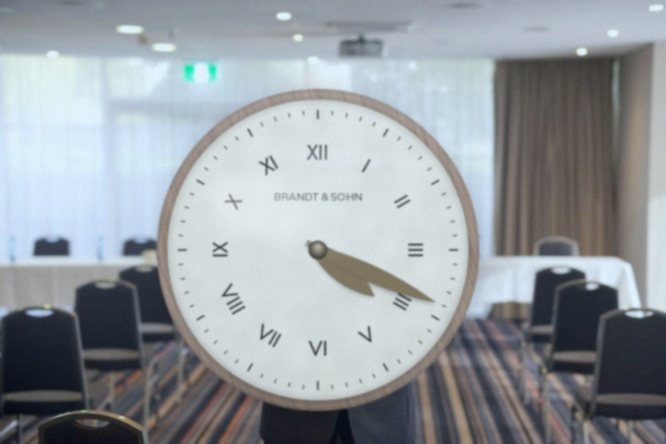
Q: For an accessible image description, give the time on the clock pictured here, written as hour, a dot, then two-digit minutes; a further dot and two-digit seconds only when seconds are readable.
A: 4.19
